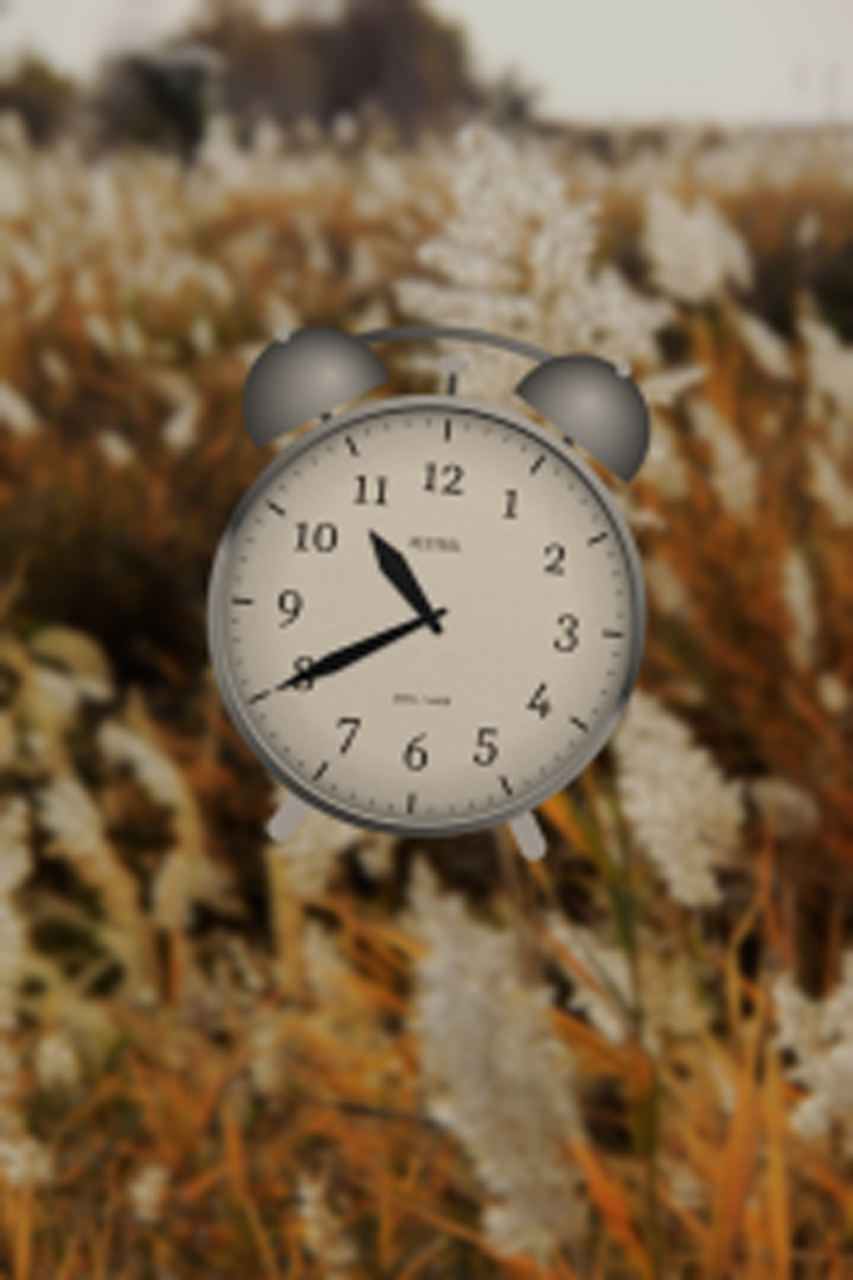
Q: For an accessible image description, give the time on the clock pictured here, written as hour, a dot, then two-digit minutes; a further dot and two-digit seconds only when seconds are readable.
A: 10.40
